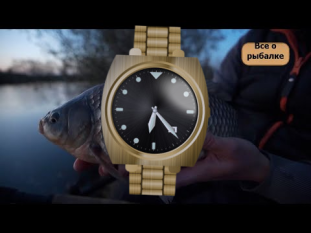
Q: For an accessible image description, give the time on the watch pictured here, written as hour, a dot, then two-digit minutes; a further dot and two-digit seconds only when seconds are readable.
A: 6.23
